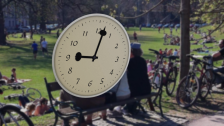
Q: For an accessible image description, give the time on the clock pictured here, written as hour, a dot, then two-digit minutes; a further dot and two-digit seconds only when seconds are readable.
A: 9.02
